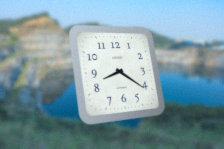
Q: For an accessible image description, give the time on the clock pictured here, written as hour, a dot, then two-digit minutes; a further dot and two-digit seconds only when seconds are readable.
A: 8.21
